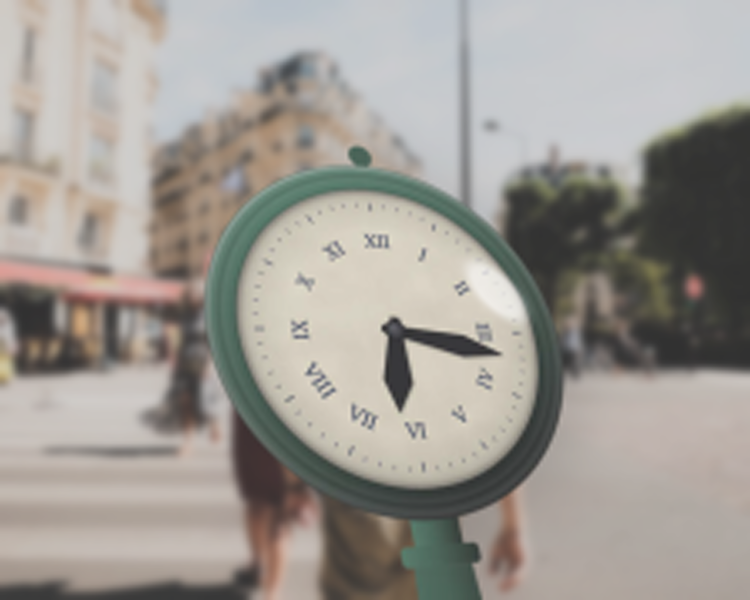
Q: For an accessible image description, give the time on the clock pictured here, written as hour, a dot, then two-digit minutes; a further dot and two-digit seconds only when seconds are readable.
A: 6.17
